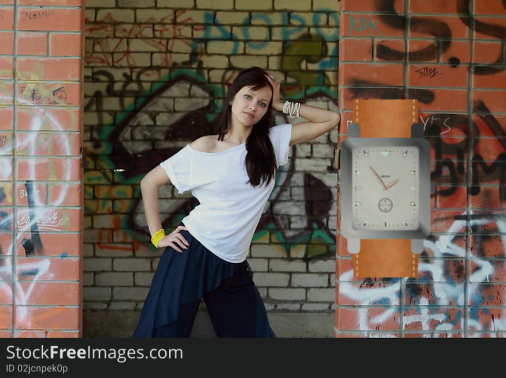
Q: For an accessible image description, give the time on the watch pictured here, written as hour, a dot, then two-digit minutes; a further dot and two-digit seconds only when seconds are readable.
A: 1.54
